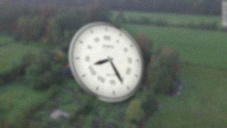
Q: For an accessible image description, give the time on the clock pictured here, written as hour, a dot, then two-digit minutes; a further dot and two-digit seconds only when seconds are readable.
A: 8.26
